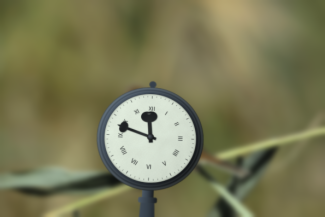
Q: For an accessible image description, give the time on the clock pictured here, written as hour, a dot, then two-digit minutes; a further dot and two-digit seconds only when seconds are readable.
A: 11.48
